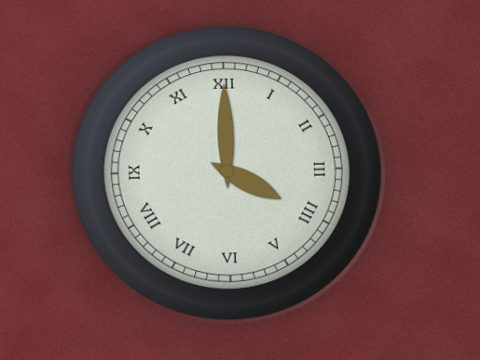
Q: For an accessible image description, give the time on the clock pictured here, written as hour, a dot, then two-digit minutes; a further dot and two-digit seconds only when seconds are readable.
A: 4.00
